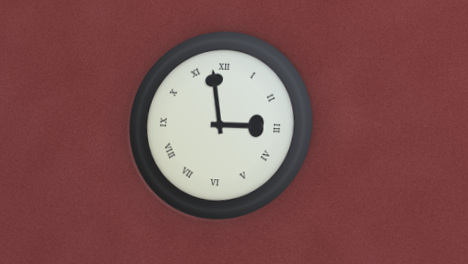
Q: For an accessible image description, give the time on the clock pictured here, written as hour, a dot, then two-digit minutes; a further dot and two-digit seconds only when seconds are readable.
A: 2.58
